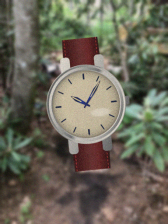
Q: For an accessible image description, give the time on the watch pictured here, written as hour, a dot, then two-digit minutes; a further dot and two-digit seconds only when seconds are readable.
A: 10.06
